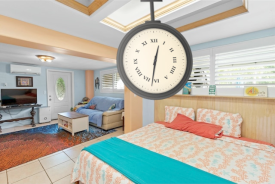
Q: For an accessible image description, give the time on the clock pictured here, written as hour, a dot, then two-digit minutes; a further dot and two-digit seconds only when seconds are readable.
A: 12.32
